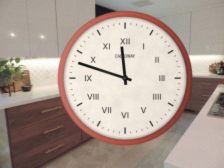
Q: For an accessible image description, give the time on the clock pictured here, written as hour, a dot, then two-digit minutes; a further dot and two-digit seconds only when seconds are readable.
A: 11.48
